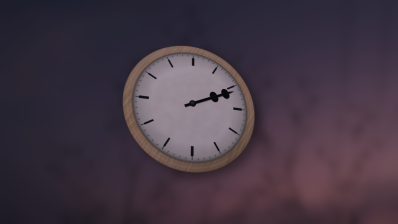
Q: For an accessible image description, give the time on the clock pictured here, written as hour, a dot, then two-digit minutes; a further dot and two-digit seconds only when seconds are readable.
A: 2.11
